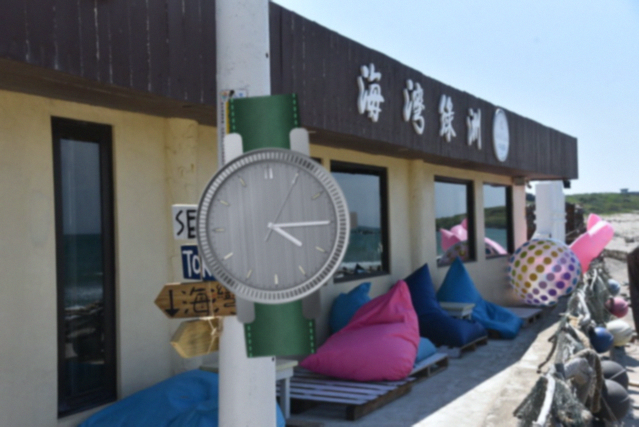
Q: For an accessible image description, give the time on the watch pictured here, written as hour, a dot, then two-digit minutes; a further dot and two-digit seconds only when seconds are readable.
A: 4.15.05
